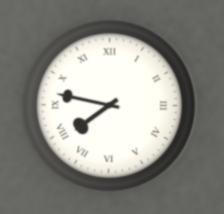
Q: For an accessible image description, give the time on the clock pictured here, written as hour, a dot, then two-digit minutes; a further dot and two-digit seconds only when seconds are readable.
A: 7.47
